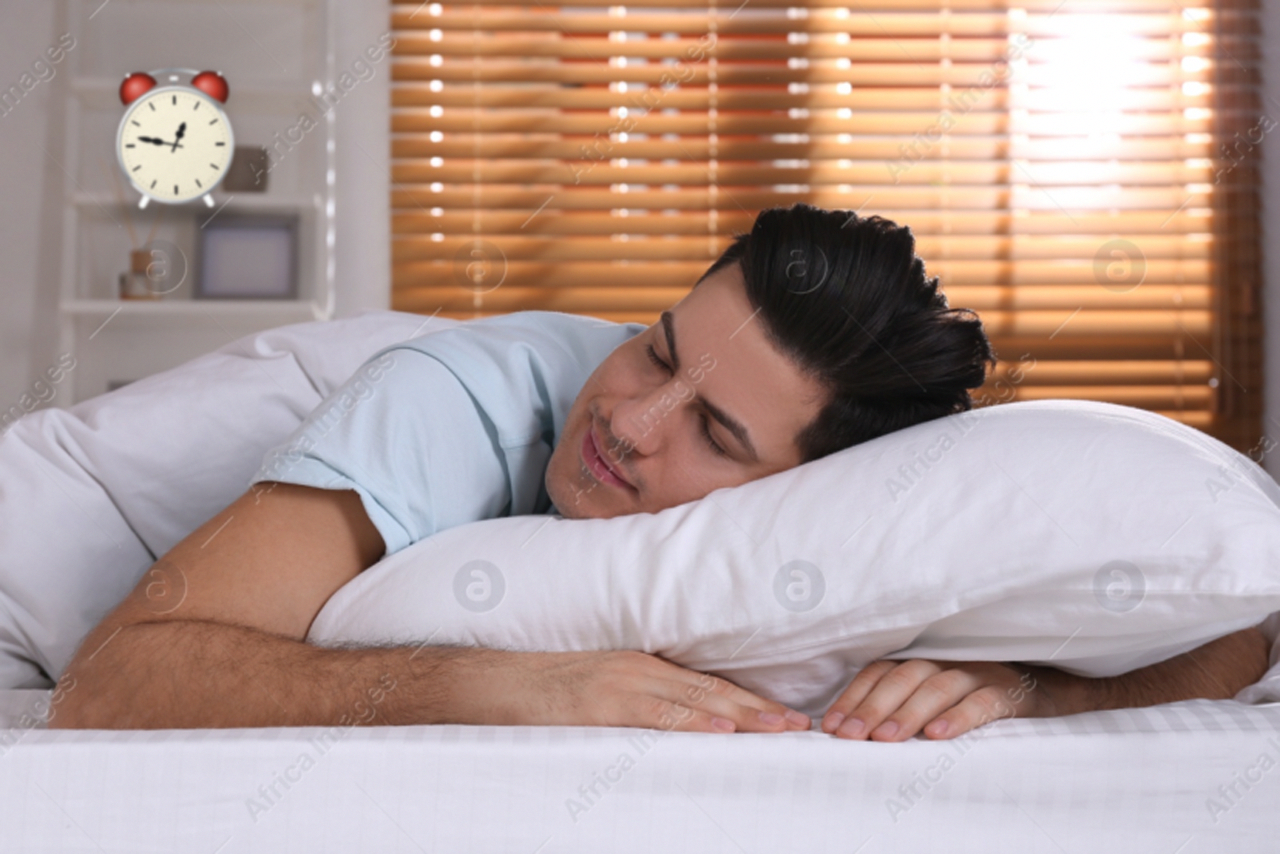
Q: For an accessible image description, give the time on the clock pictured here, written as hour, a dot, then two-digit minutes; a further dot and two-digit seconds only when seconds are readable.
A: 12.47
